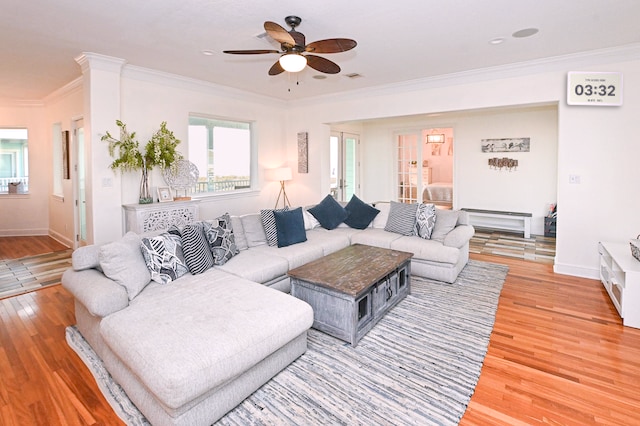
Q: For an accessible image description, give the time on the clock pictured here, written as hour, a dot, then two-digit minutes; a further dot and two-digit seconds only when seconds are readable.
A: 3.32
